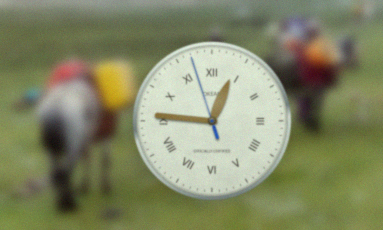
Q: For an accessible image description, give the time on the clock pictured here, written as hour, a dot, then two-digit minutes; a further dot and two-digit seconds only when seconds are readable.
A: 12.45.57
